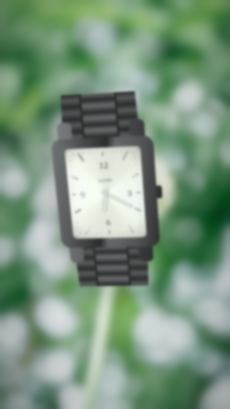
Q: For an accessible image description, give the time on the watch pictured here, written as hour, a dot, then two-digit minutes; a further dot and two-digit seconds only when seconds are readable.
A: 6.20
